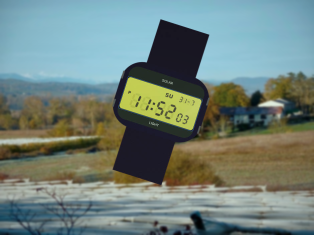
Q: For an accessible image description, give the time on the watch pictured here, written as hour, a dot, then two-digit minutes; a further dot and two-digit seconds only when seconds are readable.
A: 11.52.03
